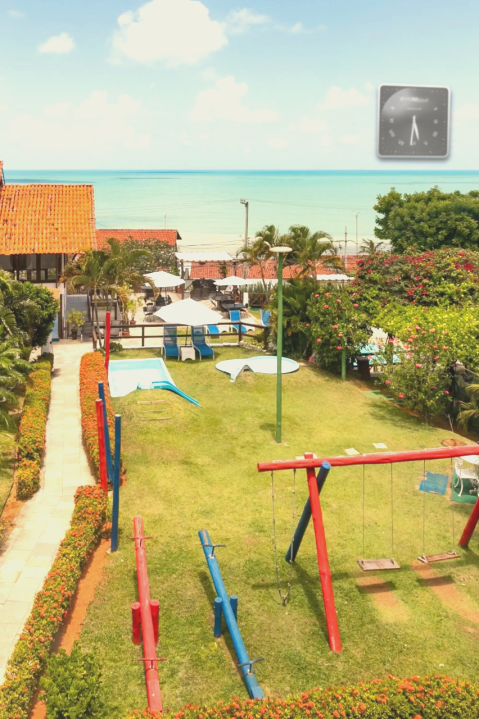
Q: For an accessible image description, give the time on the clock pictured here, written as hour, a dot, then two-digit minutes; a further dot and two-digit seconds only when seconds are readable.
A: 5.31
